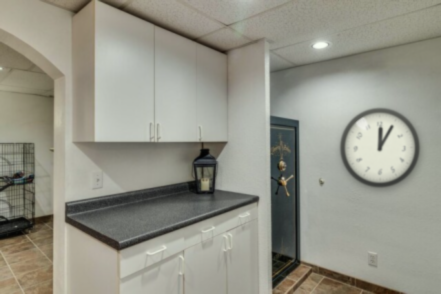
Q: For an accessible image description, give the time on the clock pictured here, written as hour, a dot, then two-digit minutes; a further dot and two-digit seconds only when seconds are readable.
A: 12.05
